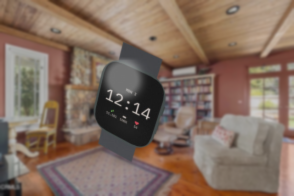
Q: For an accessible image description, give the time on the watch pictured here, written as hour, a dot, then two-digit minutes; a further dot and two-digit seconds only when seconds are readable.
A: 12.14
